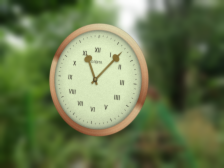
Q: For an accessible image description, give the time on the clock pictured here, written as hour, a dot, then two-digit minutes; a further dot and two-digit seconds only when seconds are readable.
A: 11.07
